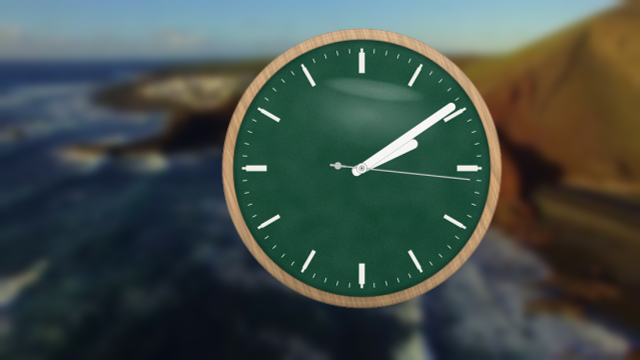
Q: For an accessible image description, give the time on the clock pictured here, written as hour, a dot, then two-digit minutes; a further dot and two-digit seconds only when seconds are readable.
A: 2.09.16
